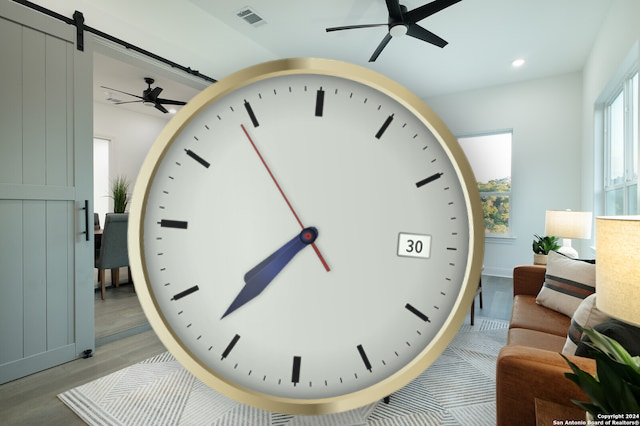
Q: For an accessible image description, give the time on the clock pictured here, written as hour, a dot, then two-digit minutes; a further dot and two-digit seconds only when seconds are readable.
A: 7.36.54
